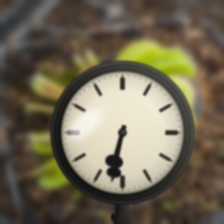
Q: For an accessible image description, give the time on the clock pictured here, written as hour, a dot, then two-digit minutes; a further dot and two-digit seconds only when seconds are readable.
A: 6.32
